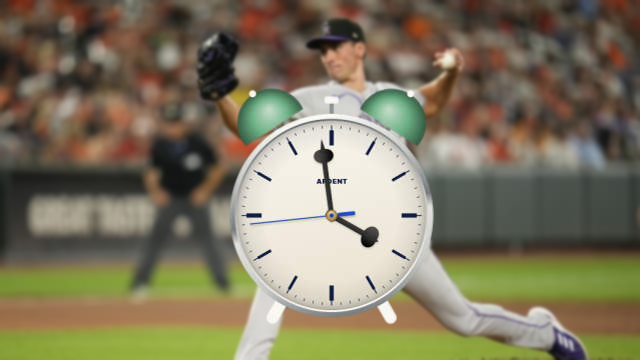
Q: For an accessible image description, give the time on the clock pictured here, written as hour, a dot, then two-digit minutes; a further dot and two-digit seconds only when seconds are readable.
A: 3.58.44
